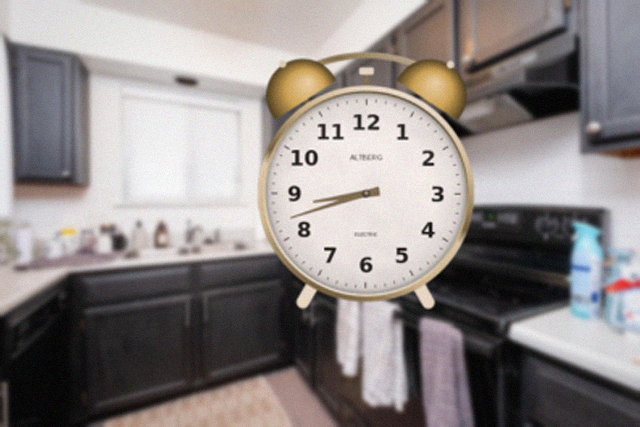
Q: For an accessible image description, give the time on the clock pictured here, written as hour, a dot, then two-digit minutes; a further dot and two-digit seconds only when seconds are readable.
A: 8.42
